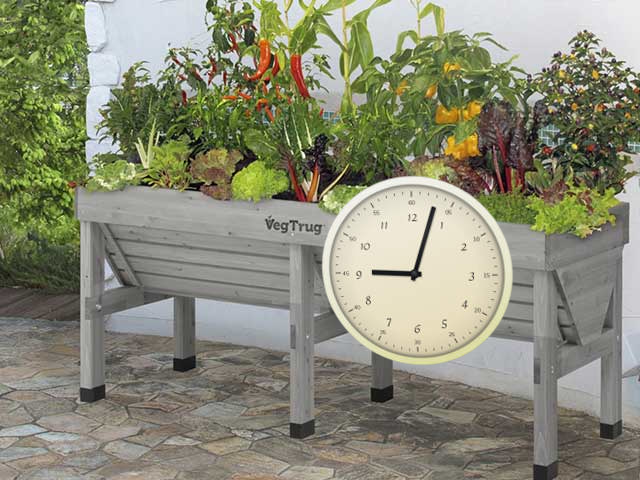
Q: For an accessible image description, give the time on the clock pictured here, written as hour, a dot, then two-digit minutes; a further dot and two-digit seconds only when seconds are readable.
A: 9.03
